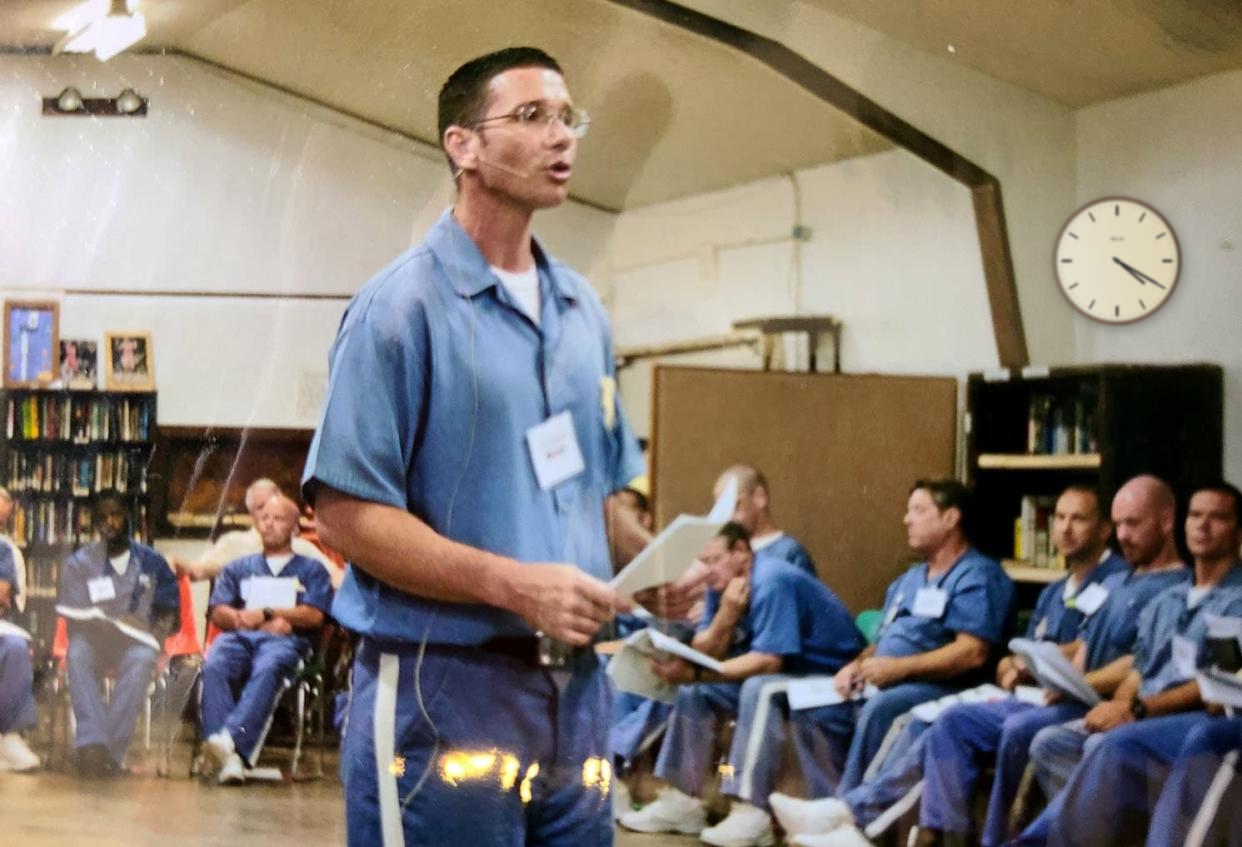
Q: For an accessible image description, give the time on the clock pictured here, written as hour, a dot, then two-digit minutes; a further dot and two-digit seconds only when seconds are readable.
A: 4.20
